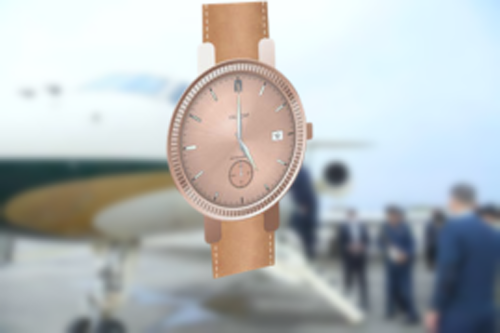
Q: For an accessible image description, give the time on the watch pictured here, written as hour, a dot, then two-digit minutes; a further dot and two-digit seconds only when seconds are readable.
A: 5.00
